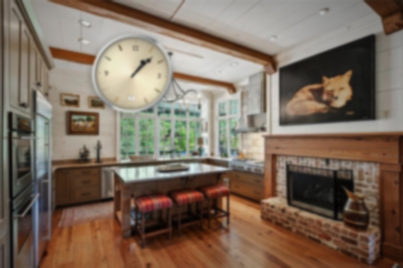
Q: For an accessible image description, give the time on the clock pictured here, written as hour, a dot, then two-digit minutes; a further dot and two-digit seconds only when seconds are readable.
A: 1.07
